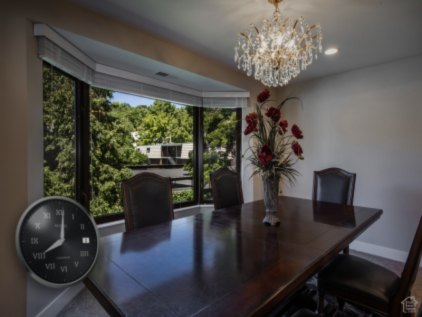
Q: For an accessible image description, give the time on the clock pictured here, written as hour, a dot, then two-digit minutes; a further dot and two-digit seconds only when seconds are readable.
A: 8.01
